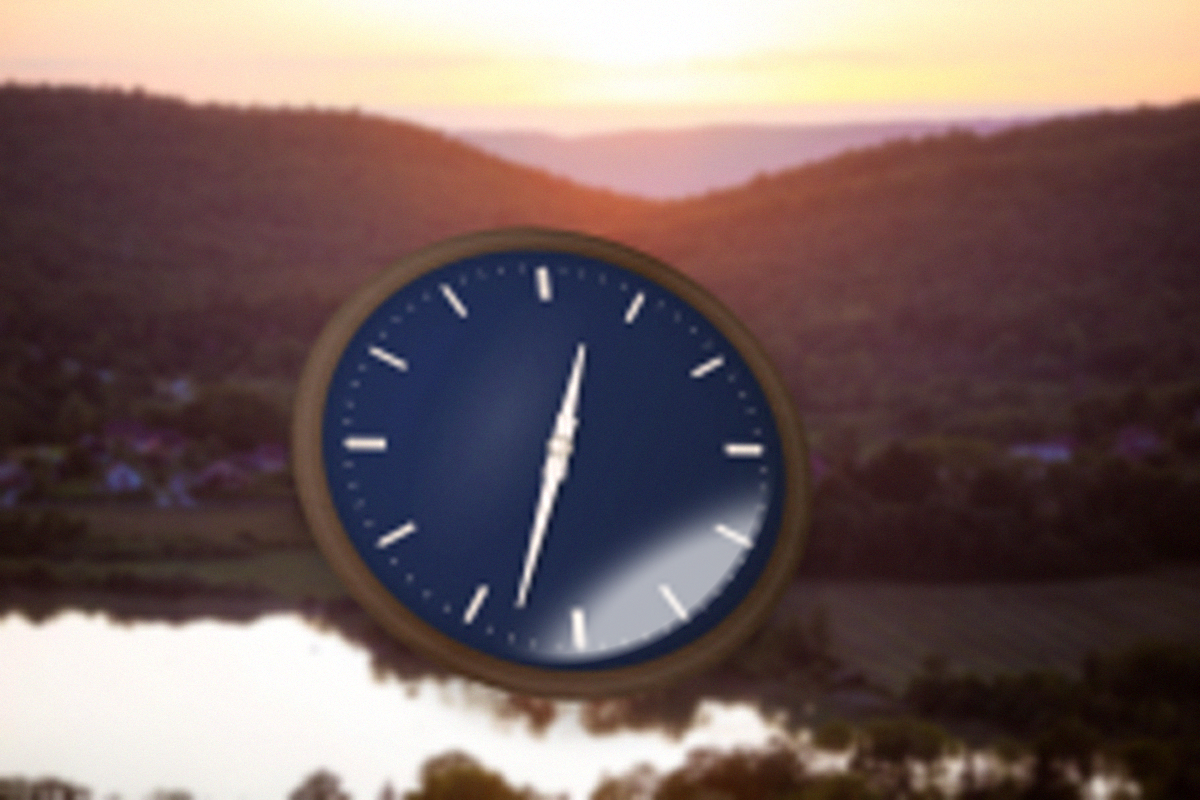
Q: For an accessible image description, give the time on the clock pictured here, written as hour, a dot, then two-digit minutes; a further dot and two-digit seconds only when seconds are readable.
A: 12.33
